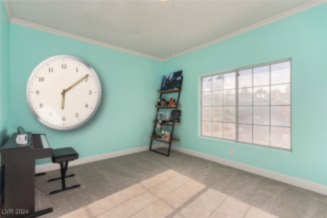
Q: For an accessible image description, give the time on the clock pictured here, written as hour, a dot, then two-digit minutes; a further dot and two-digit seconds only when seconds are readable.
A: 6.09
